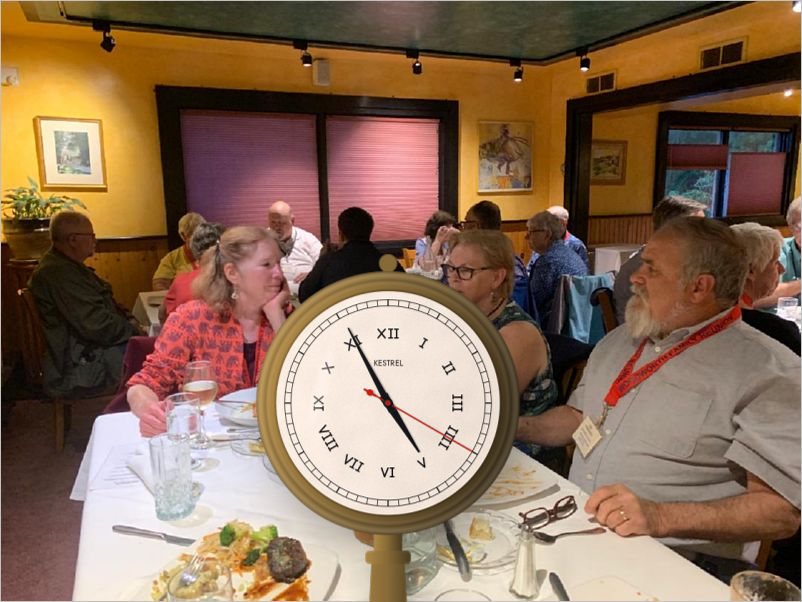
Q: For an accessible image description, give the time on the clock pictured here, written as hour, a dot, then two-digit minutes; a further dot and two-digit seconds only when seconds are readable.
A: 4.55.20
